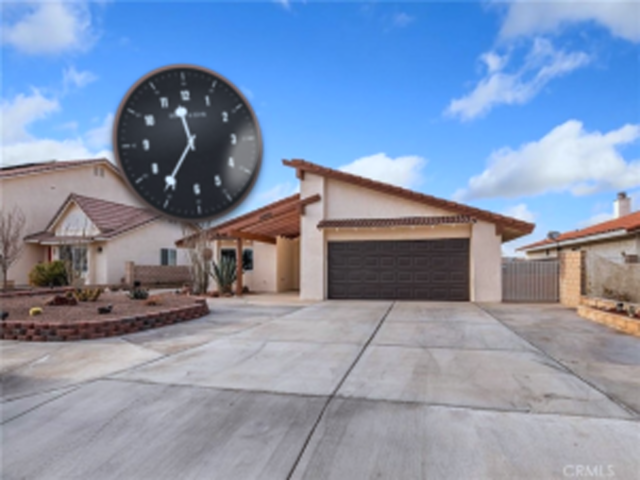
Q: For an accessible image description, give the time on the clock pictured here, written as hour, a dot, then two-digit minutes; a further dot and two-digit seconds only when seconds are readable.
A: 11.36
